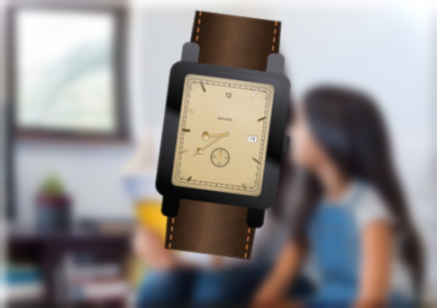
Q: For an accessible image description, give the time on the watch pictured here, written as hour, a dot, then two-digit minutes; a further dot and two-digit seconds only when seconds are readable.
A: 8.38
